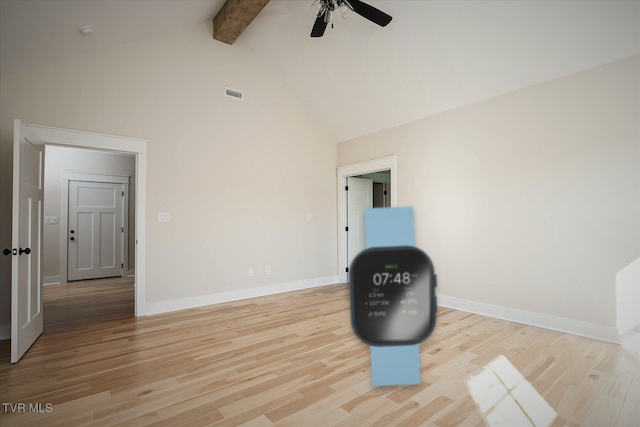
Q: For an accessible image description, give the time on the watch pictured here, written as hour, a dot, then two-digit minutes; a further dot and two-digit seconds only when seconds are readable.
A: 7.48
